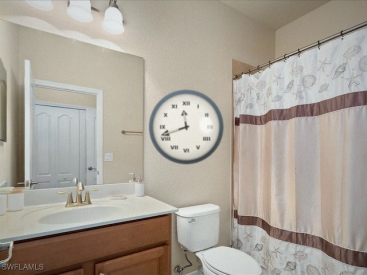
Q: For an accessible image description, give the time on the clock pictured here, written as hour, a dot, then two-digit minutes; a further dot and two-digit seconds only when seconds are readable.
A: 11.42
